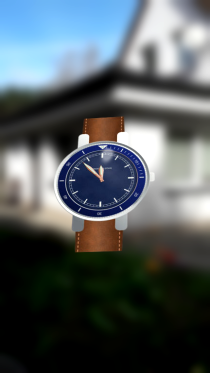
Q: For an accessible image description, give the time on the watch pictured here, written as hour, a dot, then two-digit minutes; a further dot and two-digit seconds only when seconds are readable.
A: 11.53
